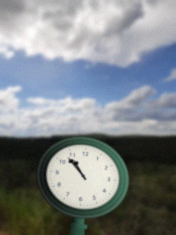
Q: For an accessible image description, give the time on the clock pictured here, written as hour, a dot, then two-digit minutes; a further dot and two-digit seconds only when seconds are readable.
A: 10.53
